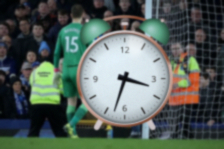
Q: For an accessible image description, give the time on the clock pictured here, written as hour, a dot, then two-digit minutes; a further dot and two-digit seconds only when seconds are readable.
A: 3.33
